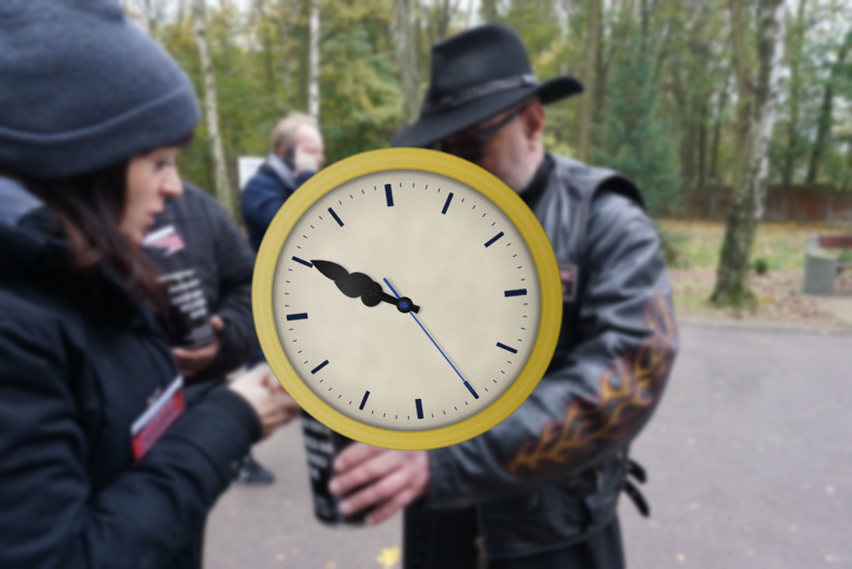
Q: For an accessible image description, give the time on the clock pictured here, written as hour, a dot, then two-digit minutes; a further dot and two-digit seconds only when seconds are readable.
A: 9.50.25
